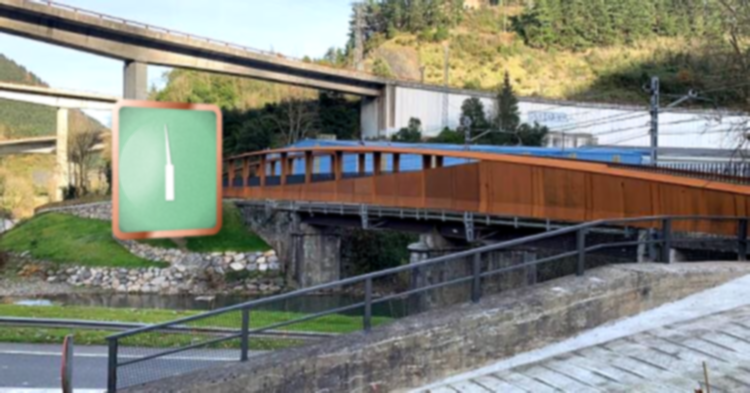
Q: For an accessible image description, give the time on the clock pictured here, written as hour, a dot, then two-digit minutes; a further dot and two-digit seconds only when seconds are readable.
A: 5.59
